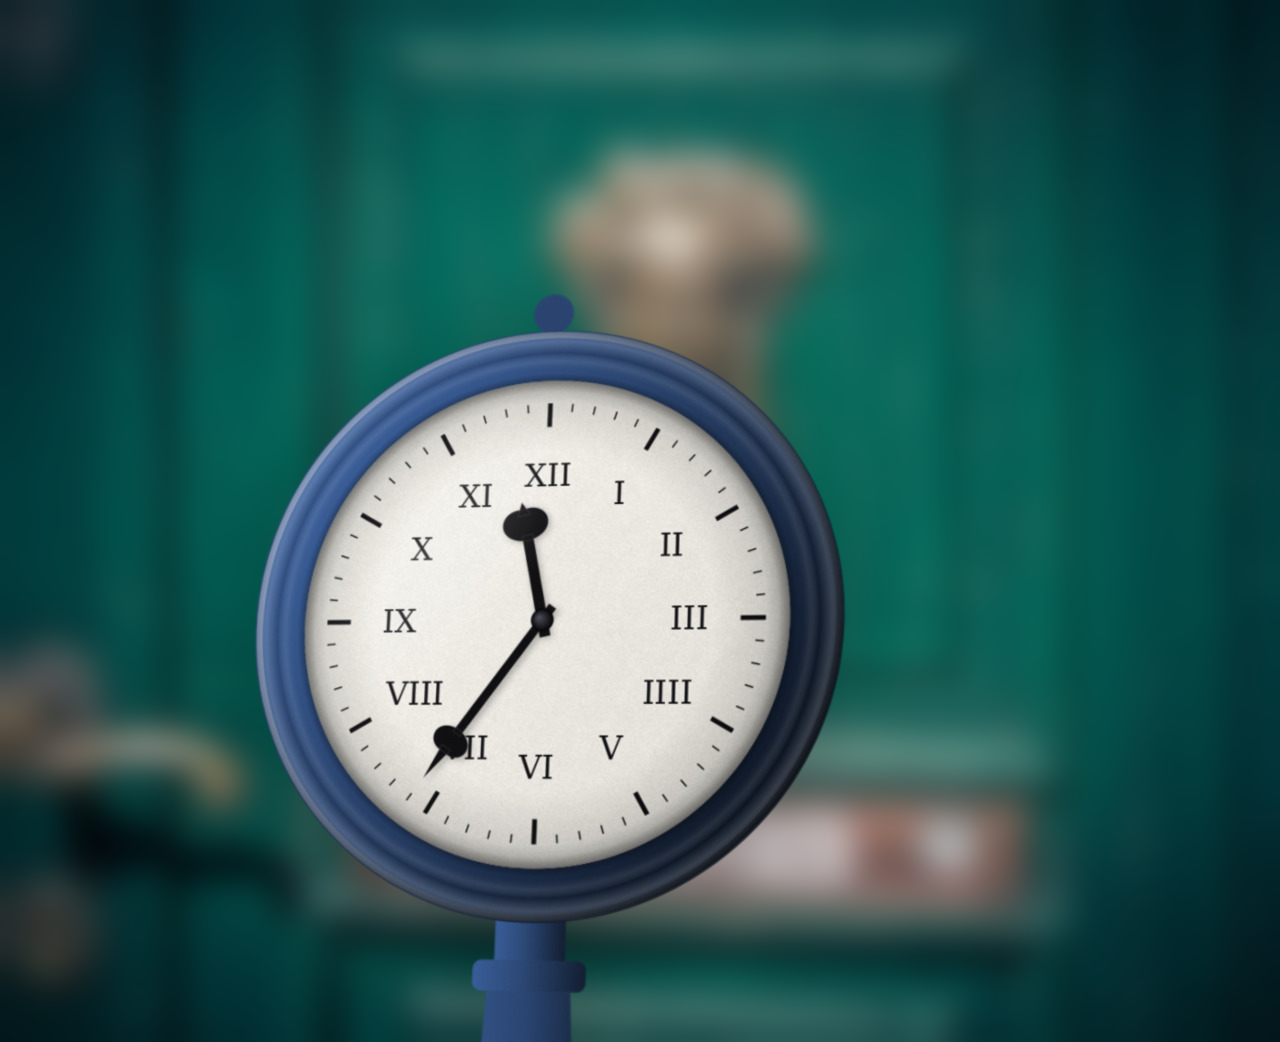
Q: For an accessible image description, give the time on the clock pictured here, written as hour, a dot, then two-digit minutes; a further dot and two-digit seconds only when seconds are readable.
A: 11.36
